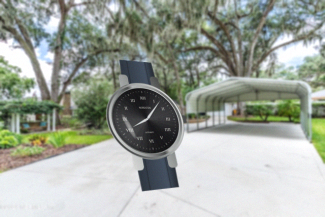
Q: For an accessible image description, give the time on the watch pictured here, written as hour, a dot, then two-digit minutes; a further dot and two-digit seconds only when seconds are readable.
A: 8.07
